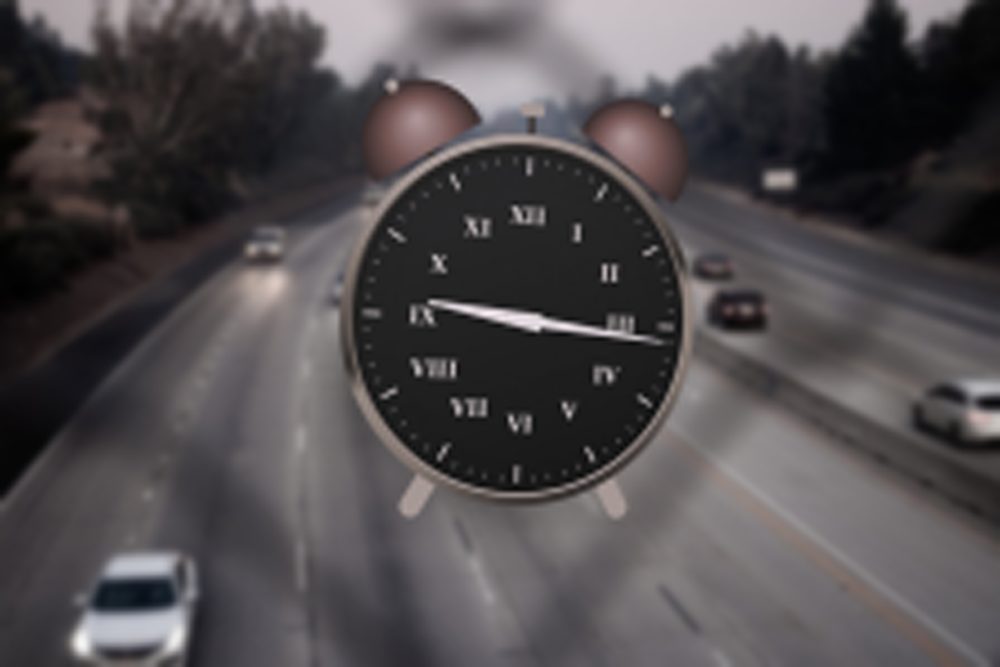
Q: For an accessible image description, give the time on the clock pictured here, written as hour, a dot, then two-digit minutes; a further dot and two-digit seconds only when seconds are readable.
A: 9.16
